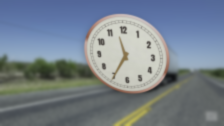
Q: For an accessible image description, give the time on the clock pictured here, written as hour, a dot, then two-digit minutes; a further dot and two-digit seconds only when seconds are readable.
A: 11.35
